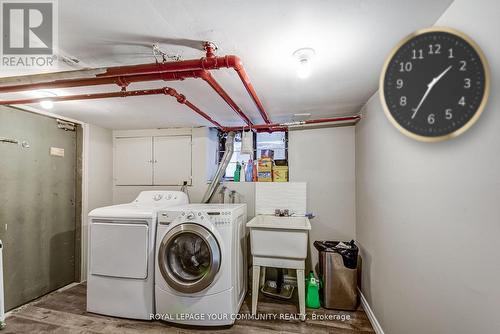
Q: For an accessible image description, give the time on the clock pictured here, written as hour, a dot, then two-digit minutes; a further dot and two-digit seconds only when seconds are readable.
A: 1.35
